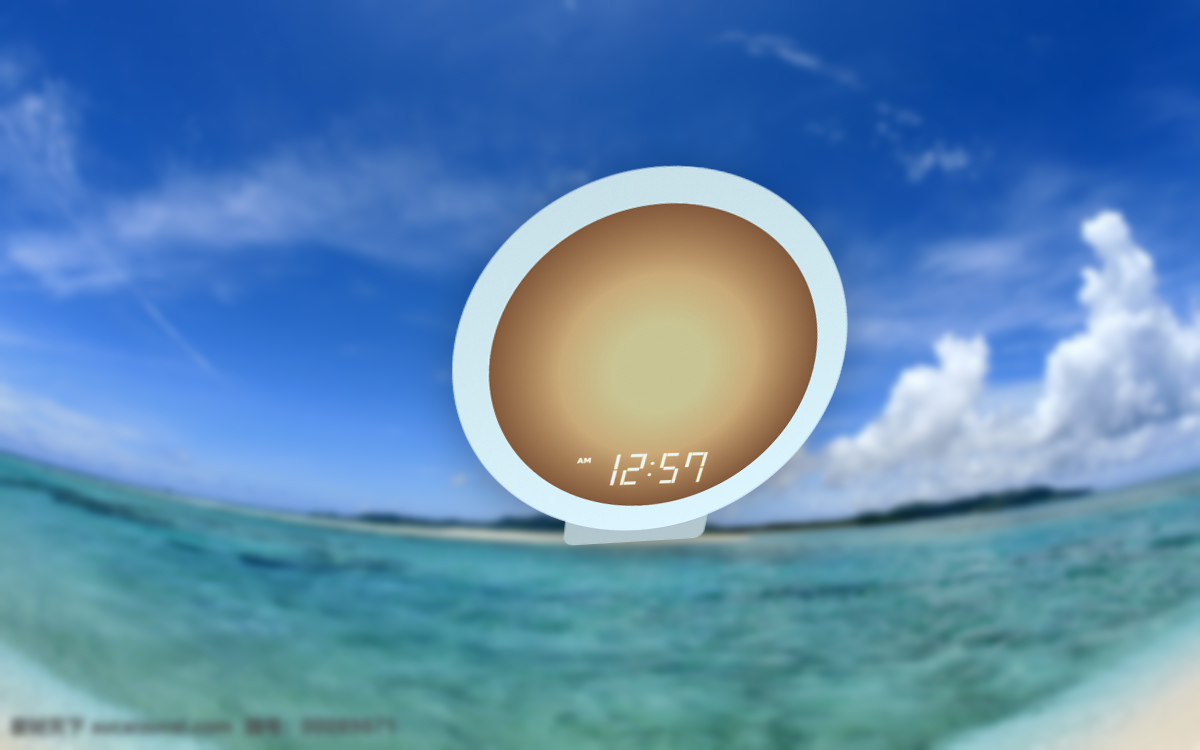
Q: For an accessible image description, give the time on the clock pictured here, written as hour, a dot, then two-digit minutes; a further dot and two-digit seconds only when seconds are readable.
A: 12.57
